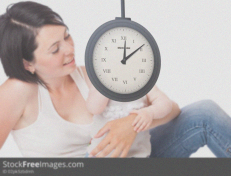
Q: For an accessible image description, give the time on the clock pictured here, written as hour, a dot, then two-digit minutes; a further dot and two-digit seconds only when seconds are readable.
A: 12.09
